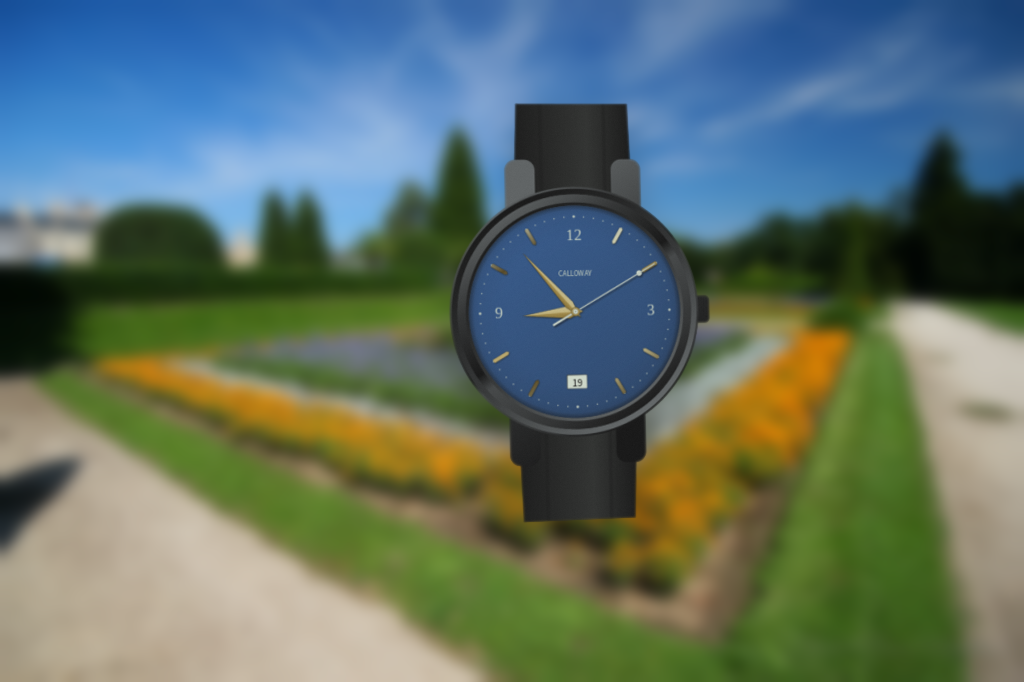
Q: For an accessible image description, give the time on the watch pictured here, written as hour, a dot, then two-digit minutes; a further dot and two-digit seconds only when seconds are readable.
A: 8.53.10
